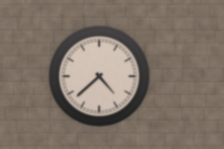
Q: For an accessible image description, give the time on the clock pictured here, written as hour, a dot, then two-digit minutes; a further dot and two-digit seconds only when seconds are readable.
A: 4.38
